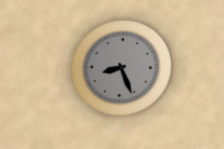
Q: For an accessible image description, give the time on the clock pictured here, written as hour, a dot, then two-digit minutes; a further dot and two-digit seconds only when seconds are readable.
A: 8.26
